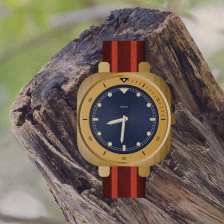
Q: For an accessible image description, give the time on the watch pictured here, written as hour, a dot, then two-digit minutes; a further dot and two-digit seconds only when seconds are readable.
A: 8.31
